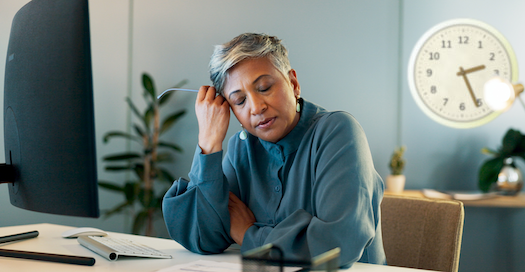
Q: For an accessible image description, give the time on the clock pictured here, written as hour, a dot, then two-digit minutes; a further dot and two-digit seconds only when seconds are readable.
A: 2.26
